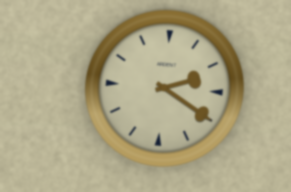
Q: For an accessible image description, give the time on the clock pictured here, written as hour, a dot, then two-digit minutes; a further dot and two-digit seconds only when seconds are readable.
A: 2.20
